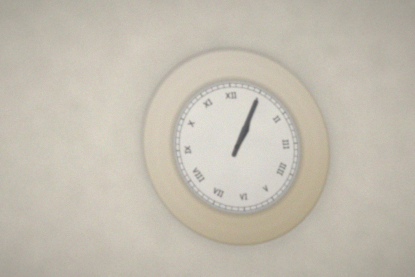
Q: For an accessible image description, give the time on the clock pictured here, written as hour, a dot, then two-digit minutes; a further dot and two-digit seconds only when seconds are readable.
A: 1.05
